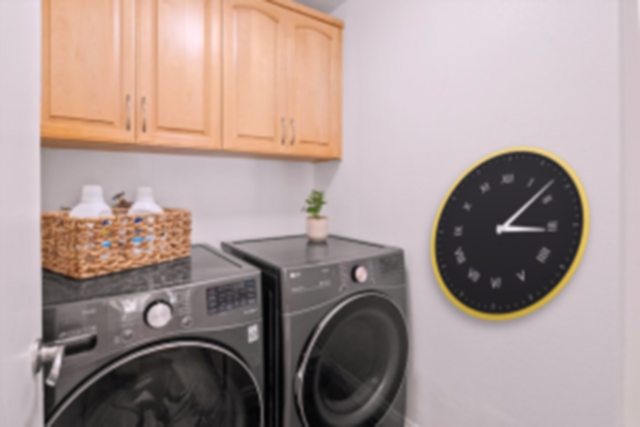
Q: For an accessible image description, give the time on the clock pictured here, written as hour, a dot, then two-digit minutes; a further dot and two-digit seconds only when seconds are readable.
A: 3.08
